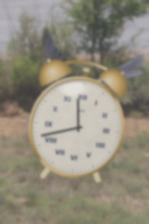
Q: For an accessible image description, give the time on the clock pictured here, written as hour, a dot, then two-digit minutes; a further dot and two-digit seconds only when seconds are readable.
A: 11.42
